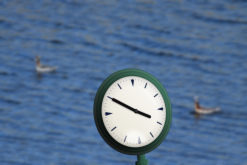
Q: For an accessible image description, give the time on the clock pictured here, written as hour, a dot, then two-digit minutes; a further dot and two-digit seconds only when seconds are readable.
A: 3.50
